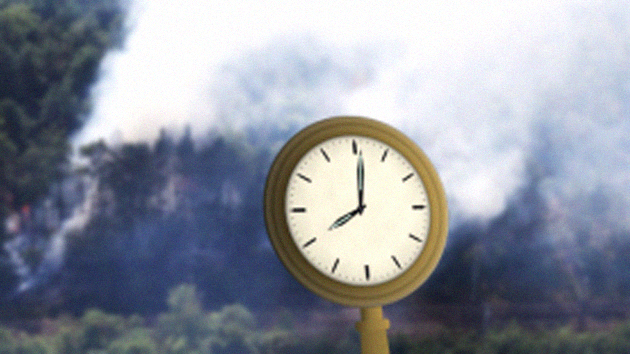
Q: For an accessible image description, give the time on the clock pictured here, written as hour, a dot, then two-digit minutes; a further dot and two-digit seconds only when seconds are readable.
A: 8.01
